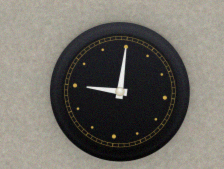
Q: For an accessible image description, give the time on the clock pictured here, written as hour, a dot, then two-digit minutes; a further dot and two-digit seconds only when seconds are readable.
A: 9.00
